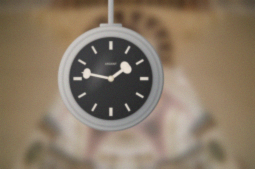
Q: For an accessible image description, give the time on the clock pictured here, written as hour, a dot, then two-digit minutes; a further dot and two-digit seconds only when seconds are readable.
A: 1.47
